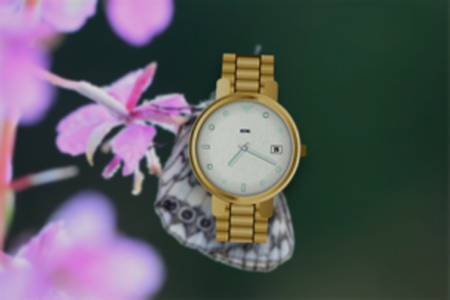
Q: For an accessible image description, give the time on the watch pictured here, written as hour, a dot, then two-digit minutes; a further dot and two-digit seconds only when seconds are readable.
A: 7.19
